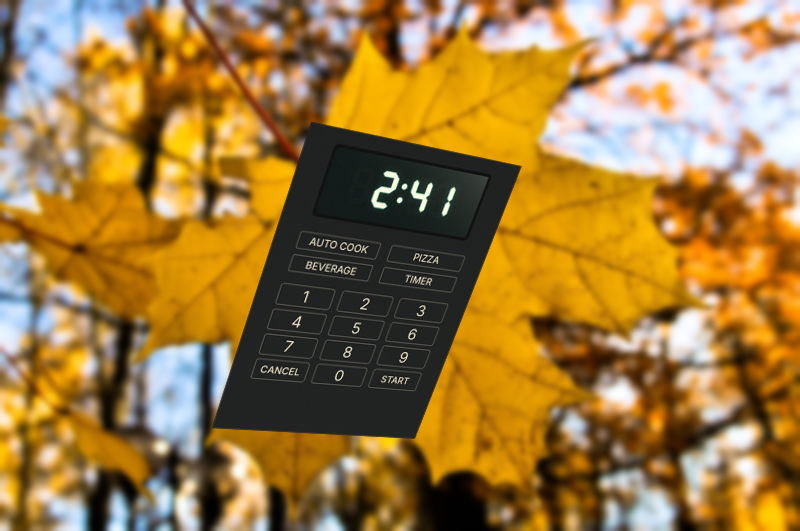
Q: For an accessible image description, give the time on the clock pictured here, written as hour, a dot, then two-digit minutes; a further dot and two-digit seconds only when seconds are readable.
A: 2.41
